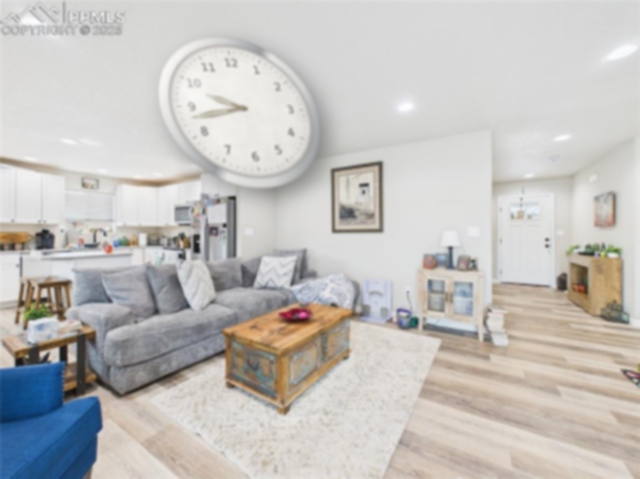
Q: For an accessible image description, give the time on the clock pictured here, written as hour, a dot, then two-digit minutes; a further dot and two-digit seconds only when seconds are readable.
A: 9.43
